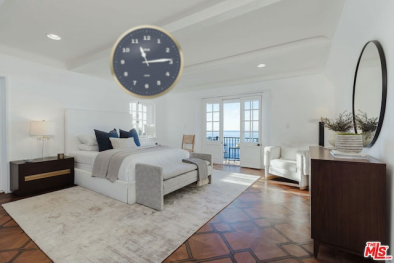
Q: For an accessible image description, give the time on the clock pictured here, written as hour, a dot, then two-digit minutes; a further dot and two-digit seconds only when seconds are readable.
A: 11.14
